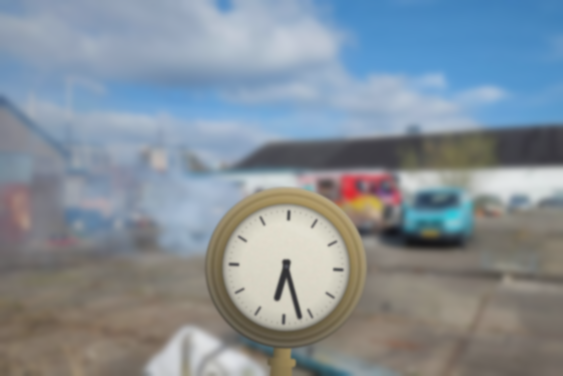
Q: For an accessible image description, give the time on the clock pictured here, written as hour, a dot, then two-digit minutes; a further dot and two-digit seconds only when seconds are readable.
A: 6.27
